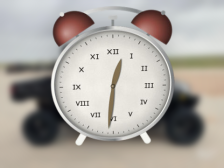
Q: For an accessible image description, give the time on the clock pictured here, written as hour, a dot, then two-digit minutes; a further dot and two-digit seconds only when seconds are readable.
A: 12.31
